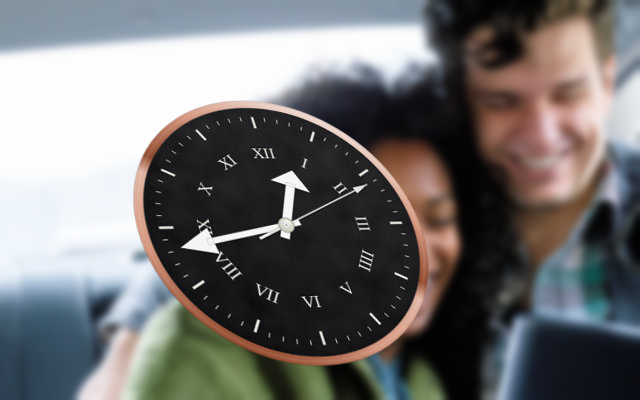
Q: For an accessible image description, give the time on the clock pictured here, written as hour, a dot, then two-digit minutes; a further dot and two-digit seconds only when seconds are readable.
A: 12.43.11
